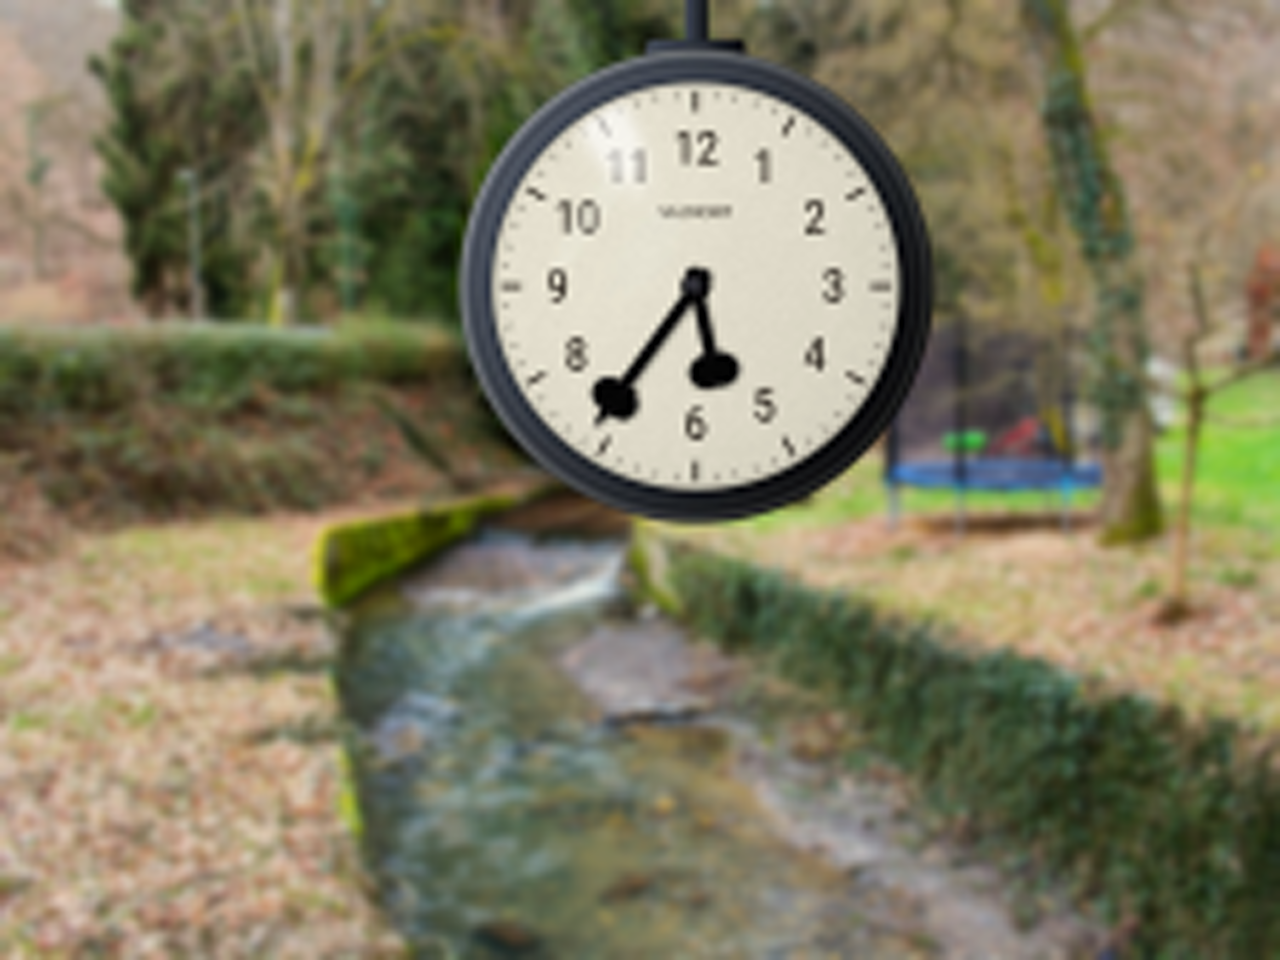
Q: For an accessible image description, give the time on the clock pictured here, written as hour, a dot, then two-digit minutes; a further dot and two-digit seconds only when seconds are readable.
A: 5.36
